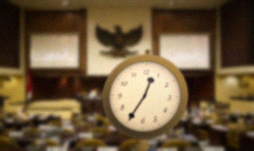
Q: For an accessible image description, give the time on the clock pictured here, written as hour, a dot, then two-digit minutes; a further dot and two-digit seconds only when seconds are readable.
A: 12.35
